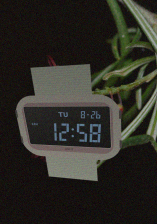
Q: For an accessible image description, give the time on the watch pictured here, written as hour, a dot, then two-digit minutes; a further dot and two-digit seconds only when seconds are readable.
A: 12.58
